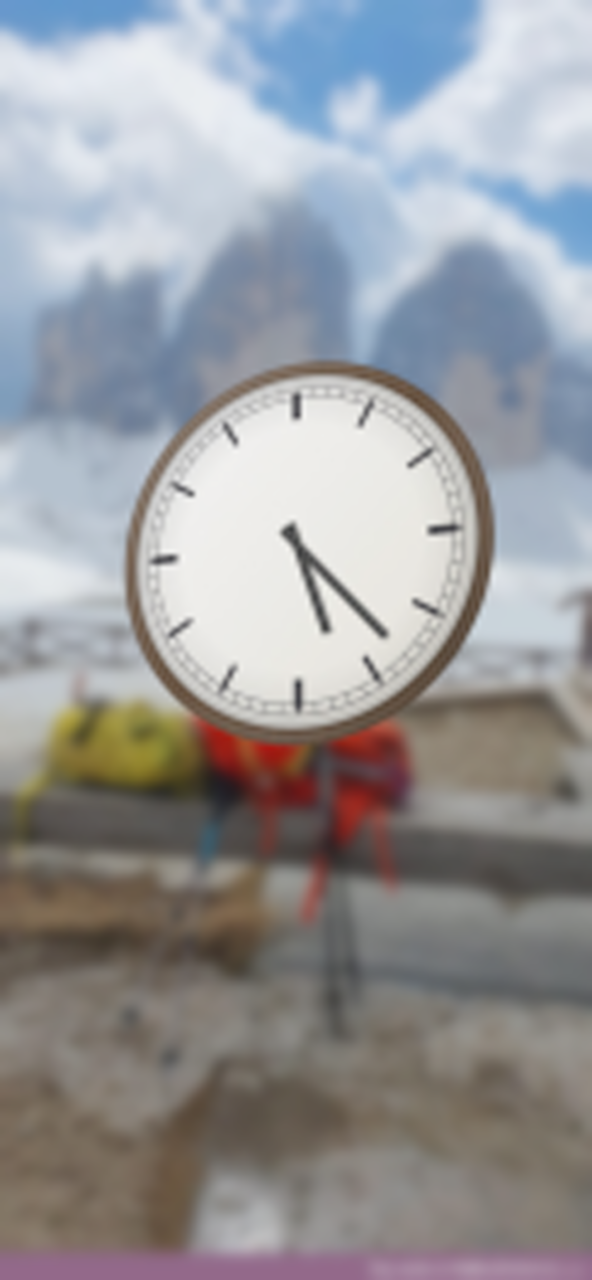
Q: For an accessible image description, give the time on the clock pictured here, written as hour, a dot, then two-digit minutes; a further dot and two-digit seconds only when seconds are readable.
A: 5.23
